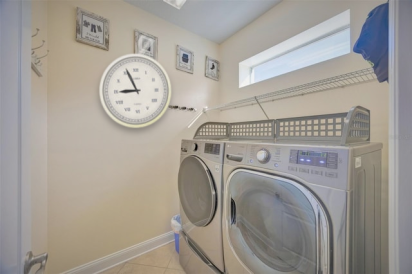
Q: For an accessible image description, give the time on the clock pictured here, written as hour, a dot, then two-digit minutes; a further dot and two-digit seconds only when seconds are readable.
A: 8.56
